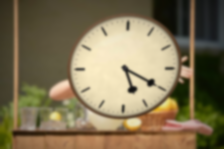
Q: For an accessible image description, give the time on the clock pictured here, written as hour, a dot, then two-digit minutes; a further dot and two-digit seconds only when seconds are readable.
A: 5.20
